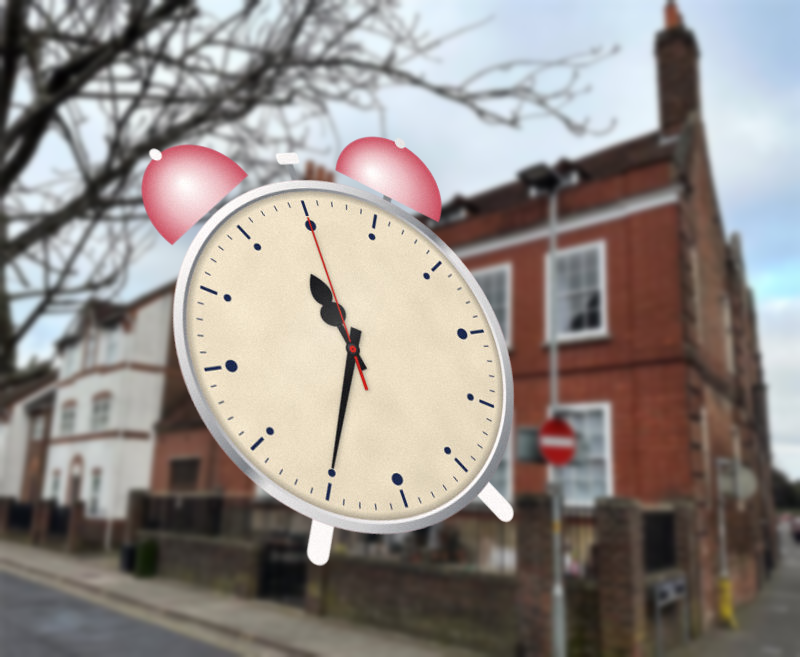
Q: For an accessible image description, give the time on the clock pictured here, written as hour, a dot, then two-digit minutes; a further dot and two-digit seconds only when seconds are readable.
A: 11.35.00
